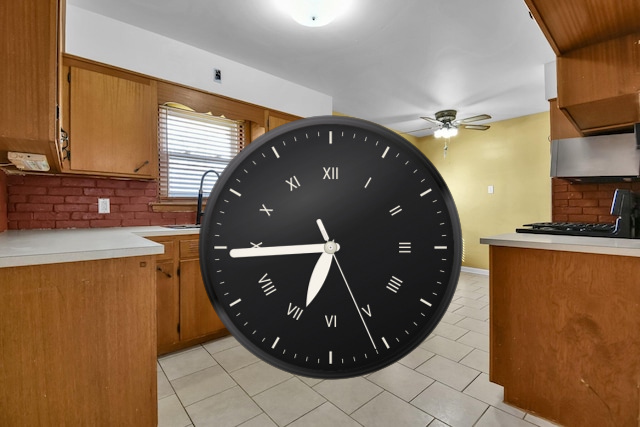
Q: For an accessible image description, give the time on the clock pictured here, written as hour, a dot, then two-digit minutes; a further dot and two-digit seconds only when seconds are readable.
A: 6.44.26
